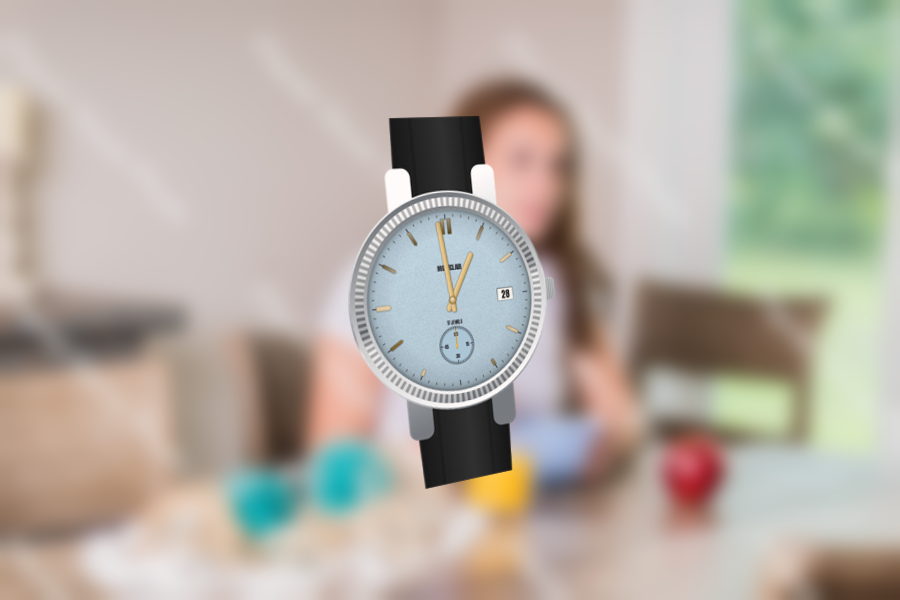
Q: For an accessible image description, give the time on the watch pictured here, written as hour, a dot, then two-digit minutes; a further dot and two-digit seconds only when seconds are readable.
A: 12.59
